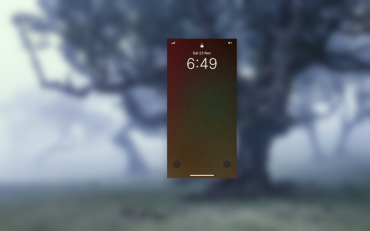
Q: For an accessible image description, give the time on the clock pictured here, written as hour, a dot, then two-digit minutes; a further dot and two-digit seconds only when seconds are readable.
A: 6.49
